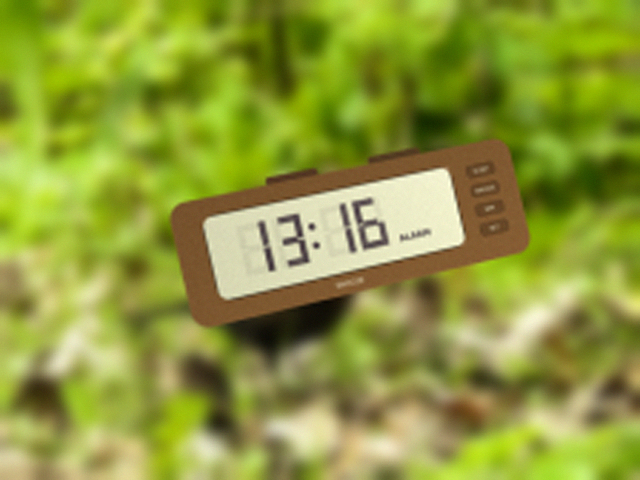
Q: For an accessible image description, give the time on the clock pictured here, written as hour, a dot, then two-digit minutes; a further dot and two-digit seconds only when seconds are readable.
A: 13.16
